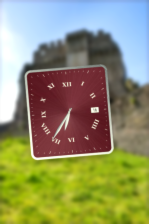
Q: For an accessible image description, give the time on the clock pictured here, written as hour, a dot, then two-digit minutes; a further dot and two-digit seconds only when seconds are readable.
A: 6.36
